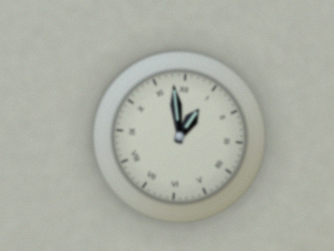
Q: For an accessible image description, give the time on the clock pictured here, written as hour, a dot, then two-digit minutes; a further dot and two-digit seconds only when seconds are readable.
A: 12.58
